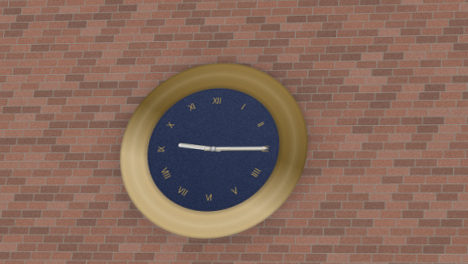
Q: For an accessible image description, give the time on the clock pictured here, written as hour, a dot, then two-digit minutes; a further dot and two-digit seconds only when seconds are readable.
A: 9.15
